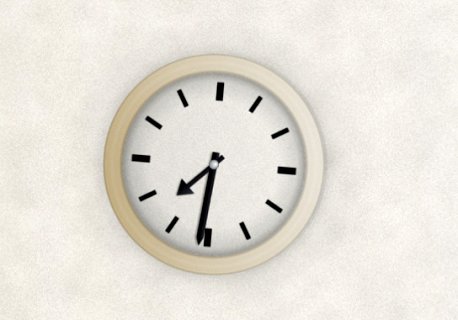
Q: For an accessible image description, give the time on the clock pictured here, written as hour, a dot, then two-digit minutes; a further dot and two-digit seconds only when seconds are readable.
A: 7.31
